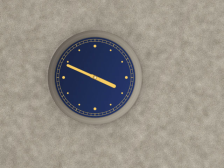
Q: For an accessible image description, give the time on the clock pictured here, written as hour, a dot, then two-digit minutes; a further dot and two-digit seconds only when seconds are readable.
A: 3.49
